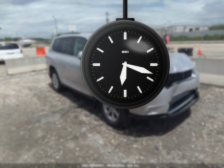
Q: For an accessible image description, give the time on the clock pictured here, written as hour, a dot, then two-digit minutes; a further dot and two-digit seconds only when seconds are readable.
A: 6.18
